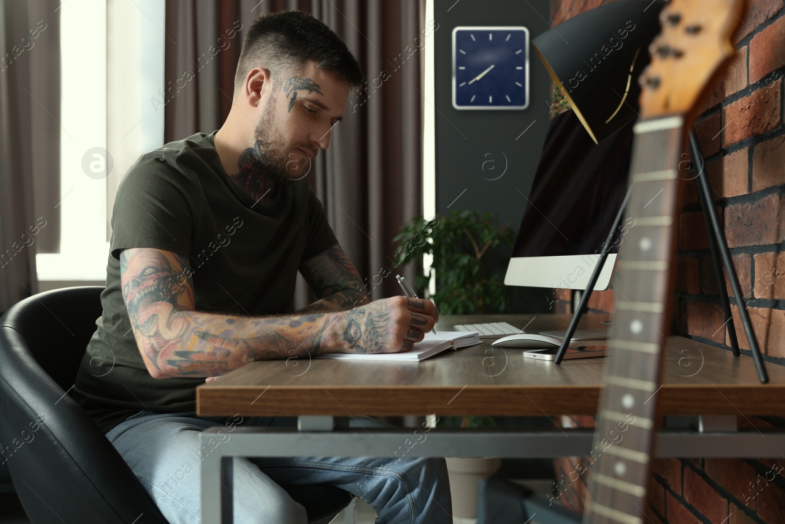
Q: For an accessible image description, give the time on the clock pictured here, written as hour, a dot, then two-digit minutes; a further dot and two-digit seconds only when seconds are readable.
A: 7.39
